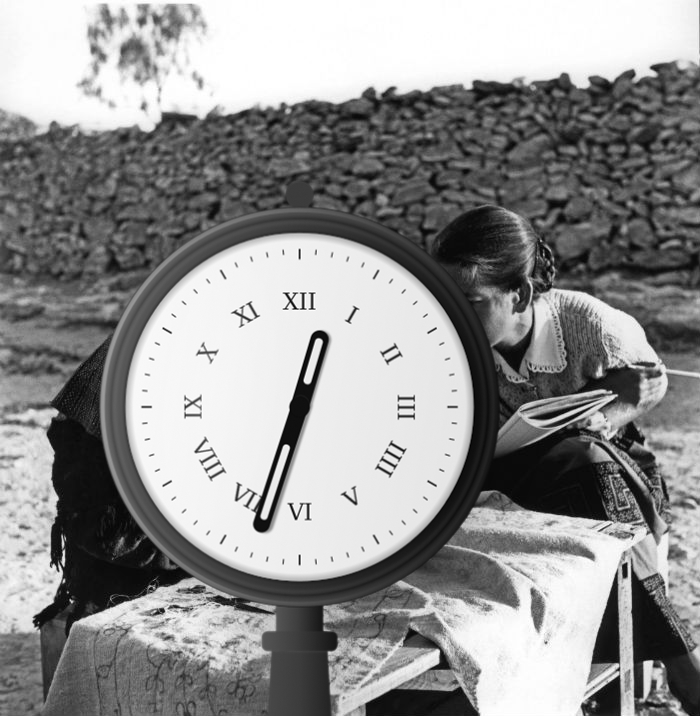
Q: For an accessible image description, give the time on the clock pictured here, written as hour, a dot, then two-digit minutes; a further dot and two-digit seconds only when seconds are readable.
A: 12.33
